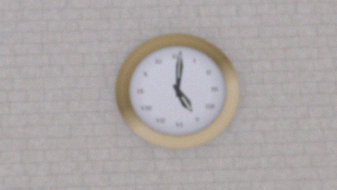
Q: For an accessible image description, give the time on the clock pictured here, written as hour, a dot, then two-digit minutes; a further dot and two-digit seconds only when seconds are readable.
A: 5.01
